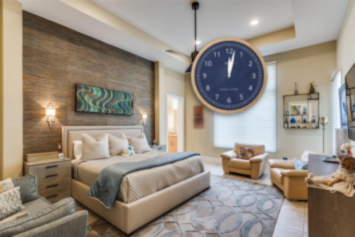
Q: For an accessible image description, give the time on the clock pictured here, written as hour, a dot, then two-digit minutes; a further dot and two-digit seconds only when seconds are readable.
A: 12.02
